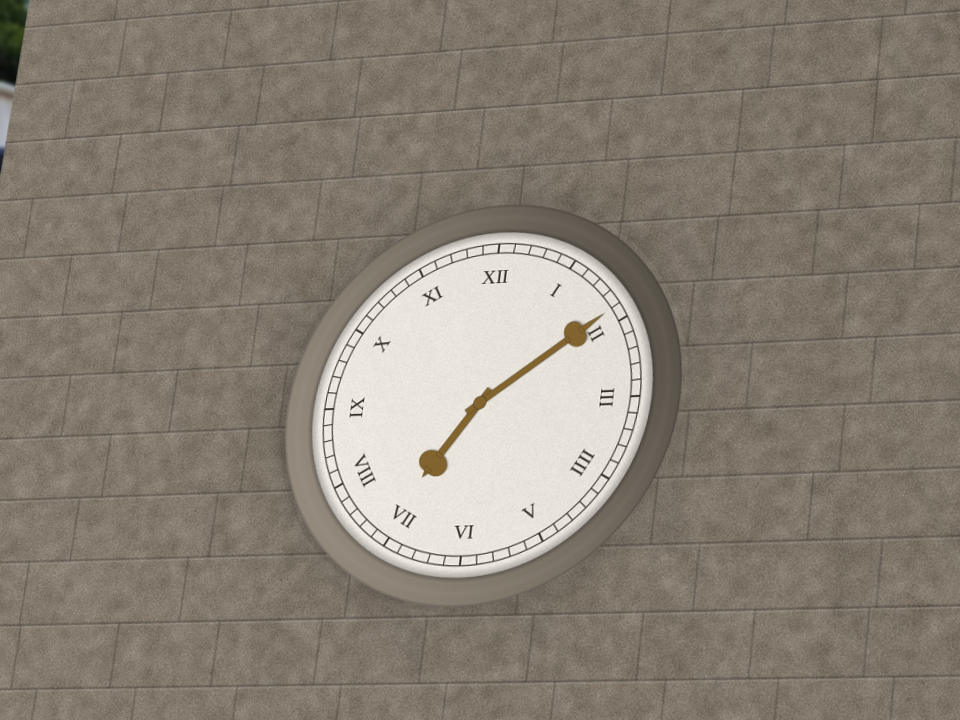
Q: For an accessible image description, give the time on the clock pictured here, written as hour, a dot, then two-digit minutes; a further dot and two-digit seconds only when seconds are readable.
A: 7.09
